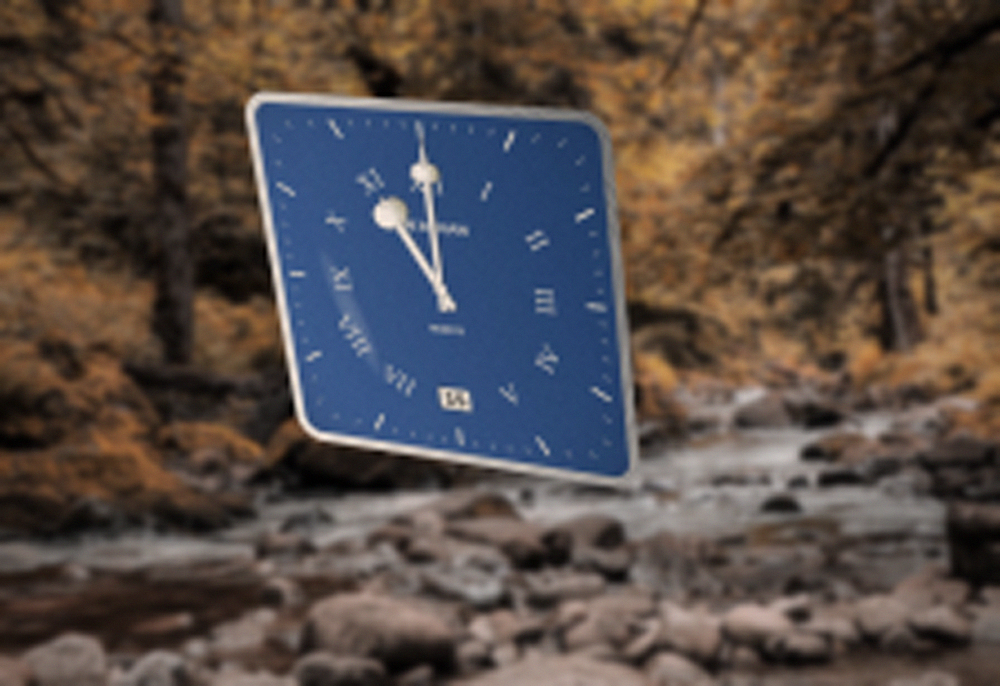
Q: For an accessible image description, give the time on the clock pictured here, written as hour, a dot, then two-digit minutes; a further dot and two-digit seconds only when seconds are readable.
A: 11.00
